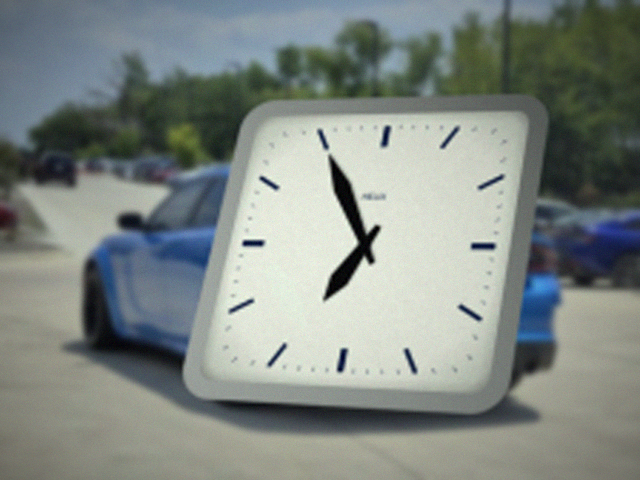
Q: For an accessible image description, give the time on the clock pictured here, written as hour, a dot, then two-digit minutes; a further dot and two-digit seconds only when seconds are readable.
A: 6.55
